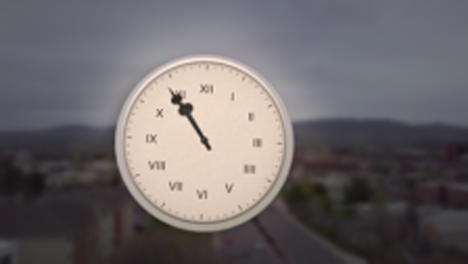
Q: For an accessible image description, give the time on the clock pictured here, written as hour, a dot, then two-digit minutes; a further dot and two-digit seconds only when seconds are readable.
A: 10.54
